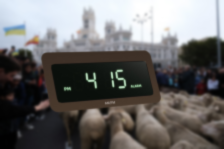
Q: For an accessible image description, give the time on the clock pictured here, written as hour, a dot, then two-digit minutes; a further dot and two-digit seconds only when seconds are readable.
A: 4.15
